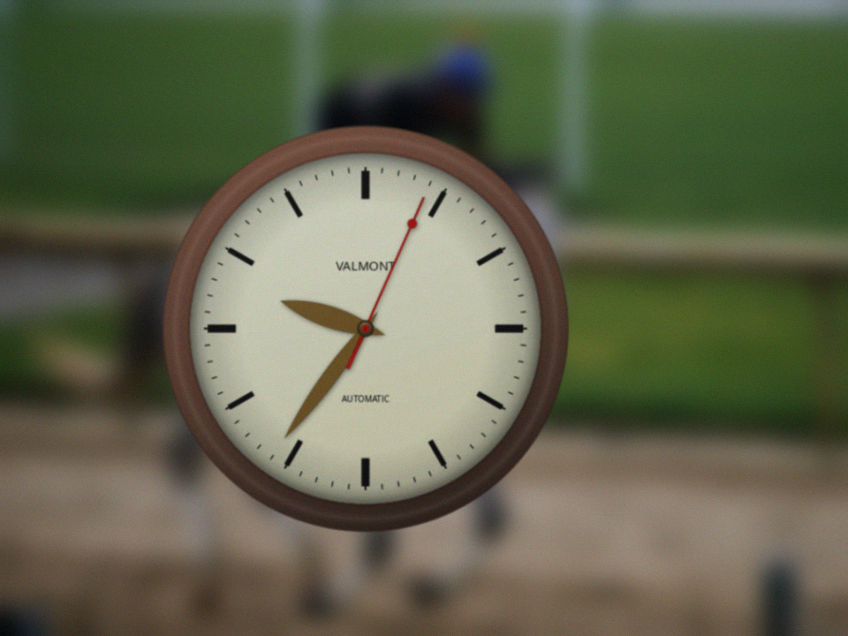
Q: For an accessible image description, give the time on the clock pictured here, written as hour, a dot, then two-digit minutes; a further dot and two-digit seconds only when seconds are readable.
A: 9.36.04
